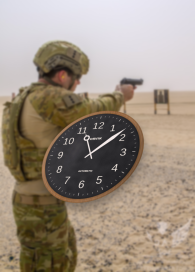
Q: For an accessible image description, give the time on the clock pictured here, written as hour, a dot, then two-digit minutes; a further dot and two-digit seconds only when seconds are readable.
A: 11.08
